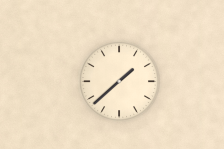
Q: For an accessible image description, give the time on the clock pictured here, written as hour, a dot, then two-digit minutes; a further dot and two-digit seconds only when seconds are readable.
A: 1.38
